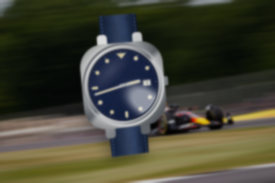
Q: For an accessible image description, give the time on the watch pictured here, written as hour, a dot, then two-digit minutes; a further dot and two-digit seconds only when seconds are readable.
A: 2.43
